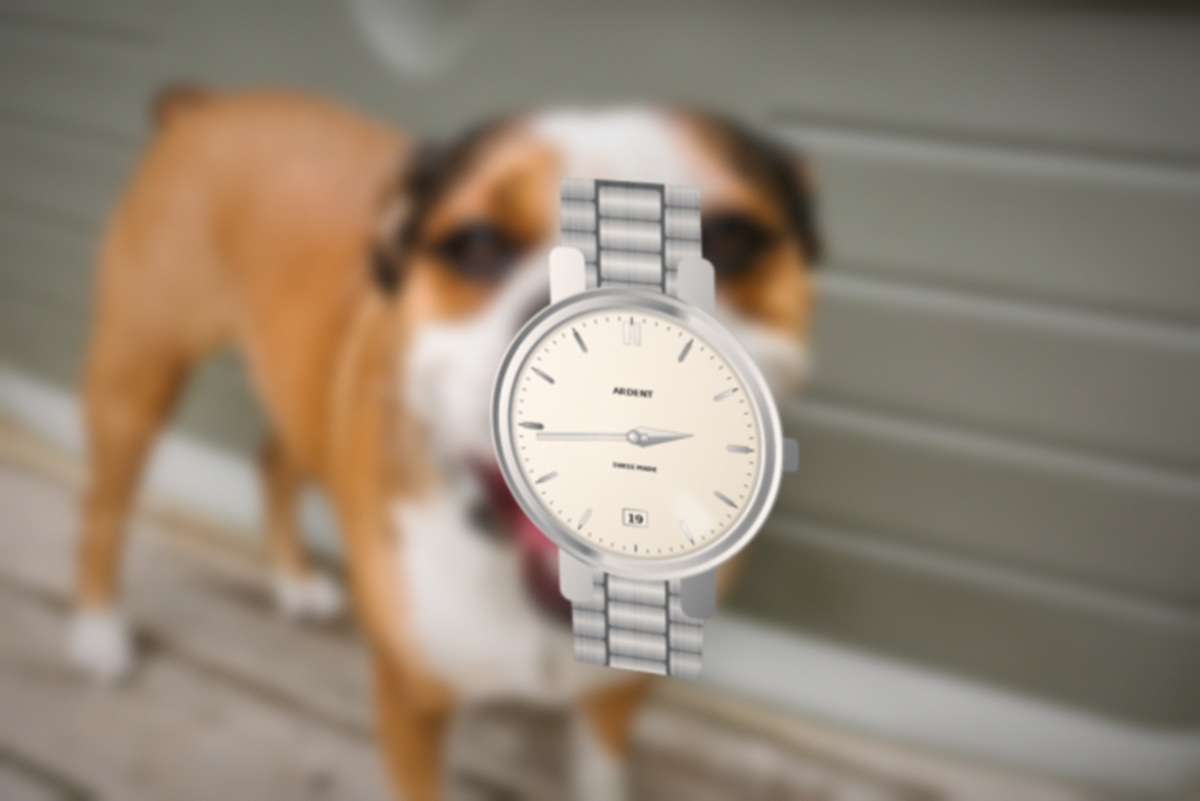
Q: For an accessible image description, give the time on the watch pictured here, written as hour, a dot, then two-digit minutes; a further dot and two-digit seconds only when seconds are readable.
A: 2.44
